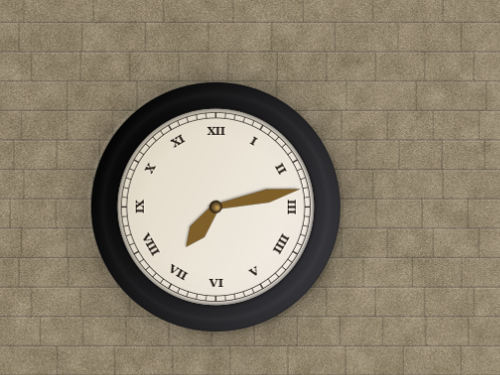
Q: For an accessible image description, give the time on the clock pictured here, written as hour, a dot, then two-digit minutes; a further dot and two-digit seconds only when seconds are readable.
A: 7.13
